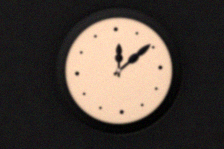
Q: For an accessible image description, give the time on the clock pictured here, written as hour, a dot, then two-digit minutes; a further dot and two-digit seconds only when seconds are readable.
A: 12.09
